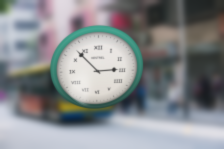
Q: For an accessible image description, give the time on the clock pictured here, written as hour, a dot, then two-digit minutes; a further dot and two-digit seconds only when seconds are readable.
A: 2.53
